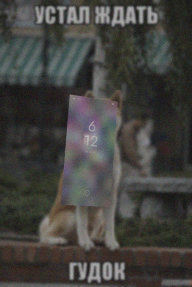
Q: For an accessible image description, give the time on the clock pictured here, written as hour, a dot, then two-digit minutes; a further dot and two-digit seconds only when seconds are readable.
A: 6.12
